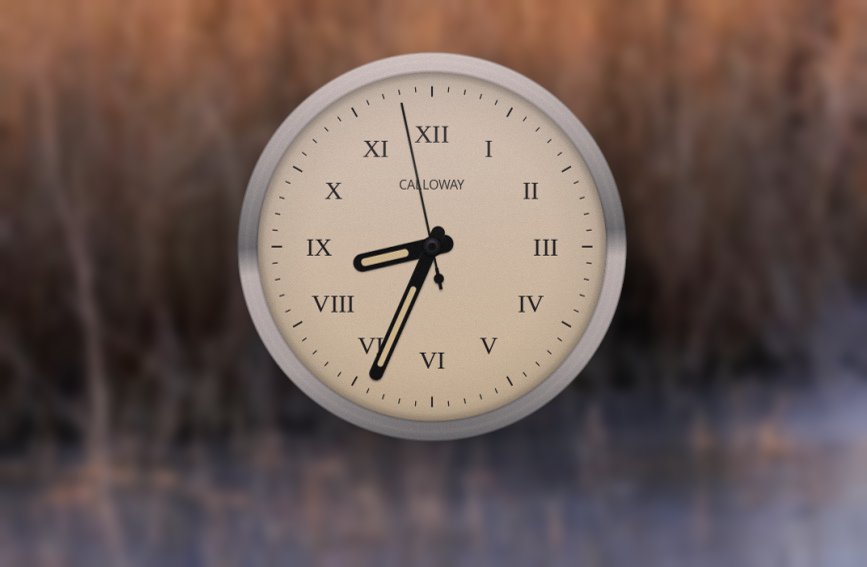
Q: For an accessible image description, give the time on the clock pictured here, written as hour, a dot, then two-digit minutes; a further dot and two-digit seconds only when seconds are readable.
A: 8.33.58
